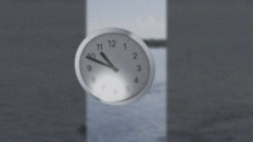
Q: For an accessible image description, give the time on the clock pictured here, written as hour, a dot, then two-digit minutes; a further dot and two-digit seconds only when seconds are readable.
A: 10.49
